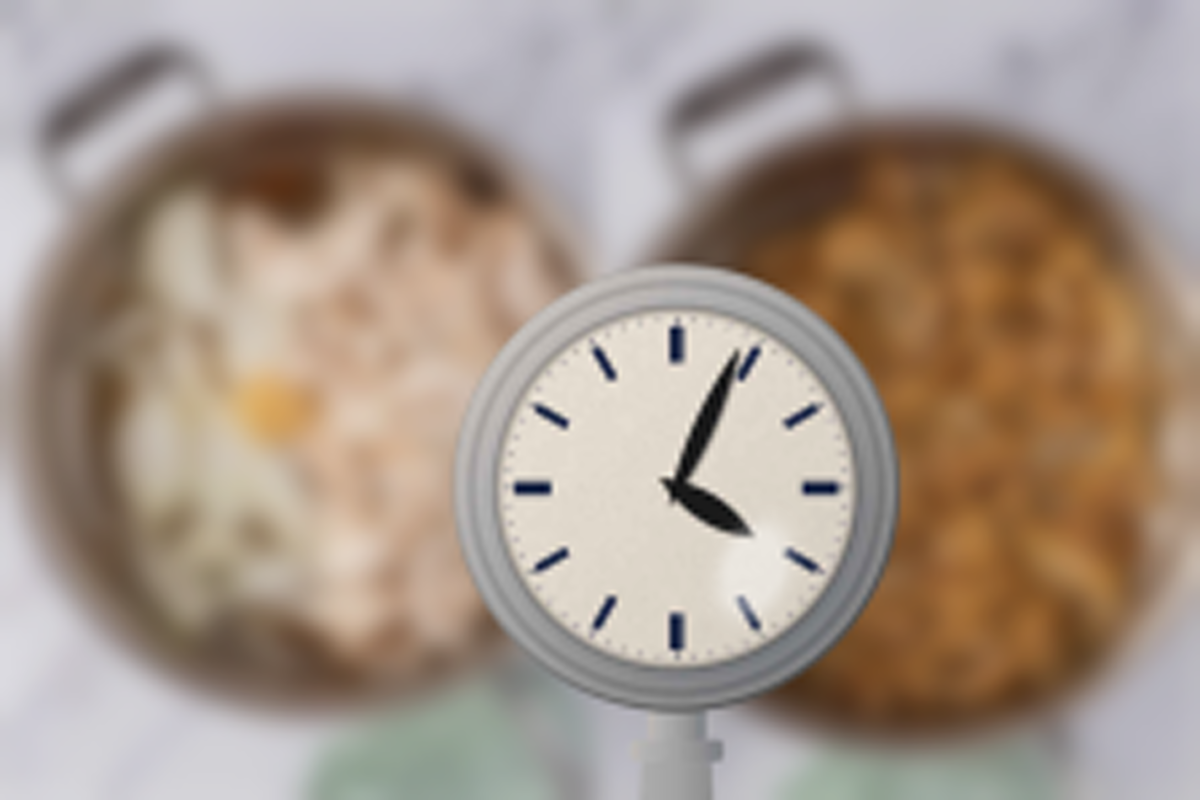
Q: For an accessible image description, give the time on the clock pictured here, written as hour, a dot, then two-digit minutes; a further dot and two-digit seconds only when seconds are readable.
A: 4.04
